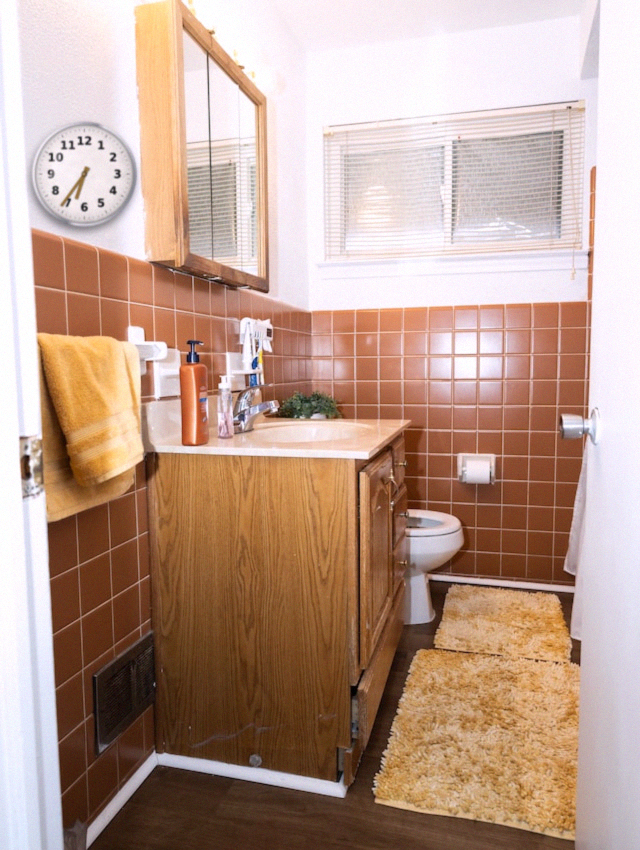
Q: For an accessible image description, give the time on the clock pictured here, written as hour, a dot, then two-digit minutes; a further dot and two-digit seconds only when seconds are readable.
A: 6.36
